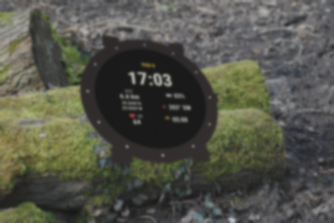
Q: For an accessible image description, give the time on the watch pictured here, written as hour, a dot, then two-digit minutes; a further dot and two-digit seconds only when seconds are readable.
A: 17.03
